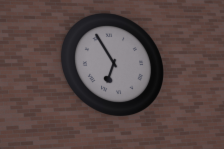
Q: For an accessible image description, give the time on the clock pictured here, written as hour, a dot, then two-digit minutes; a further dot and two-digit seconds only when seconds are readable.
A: 6.56
